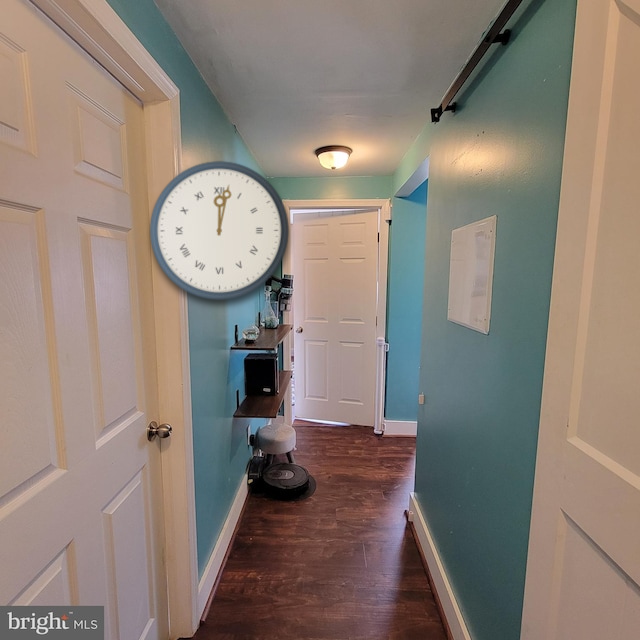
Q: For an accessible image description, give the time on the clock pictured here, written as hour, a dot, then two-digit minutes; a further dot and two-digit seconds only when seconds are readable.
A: 12.02
